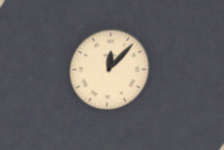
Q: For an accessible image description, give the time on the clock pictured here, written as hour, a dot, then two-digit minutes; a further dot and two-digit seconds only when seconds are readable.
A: 12.07
